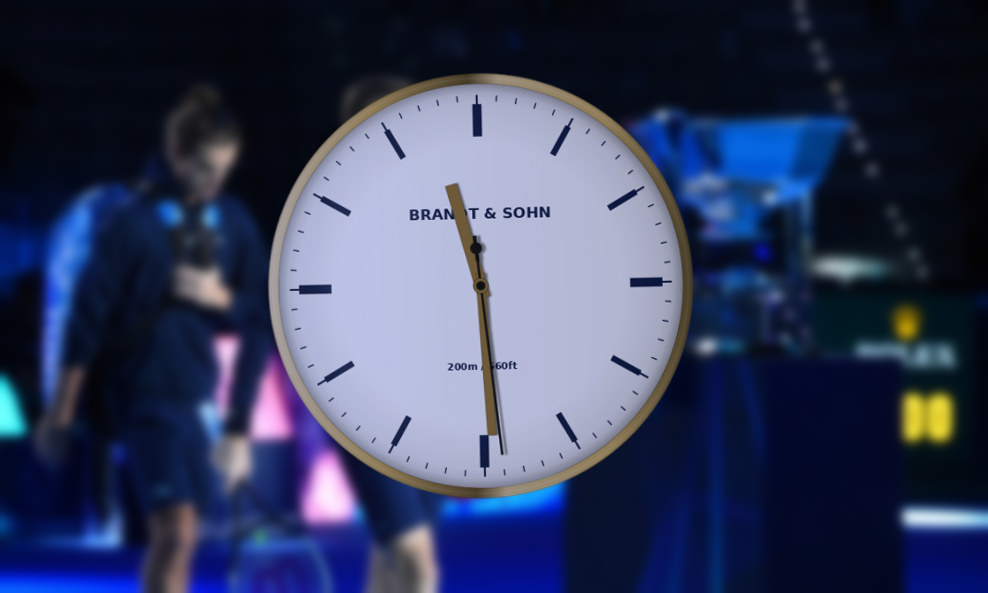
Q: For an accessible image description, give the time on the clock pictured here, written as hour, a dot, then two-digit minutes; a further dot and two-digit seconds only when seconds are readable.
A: 11.29.29
